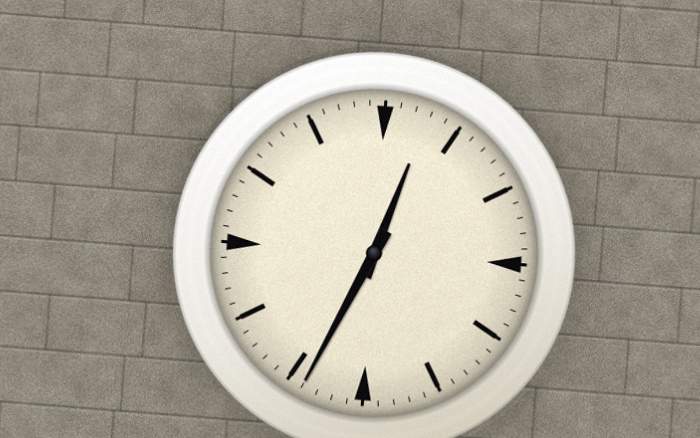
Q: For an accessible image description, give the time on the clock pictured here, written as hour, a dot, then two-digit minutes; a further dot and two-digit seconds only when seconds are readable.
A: 12.34
